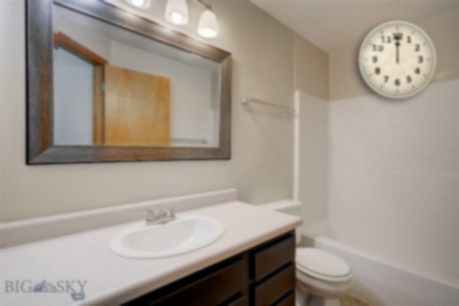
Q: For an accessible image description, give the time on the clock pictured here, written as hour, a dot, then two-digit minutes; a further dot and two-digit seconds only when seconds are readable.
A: 12.00
